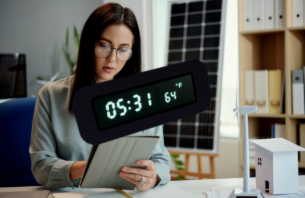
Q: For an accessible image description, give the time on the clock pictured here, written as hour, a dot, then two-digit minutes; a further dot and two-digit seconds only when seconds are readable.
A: 5.31
